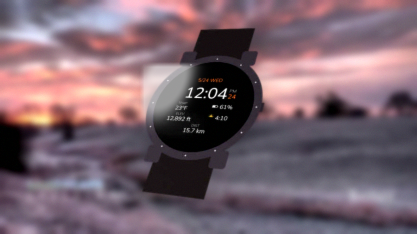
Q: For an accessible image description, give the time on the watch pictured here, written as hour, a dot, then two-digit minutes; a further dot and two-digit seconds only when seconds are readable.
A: 12.04
